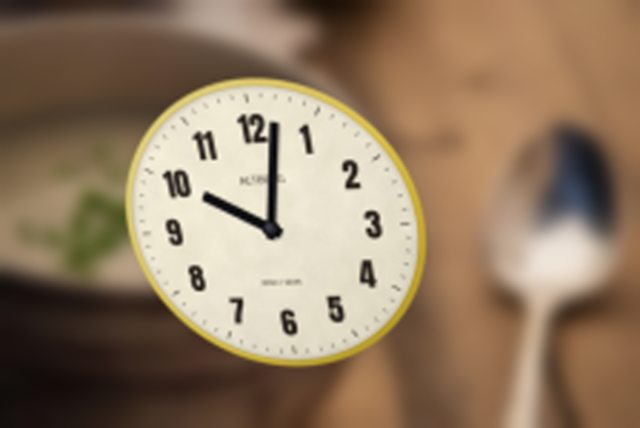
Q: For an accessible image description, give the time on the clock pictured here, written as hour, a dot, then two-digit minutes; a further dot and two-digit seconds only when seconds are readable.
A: 10.02
